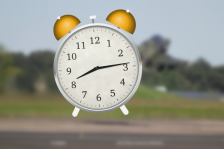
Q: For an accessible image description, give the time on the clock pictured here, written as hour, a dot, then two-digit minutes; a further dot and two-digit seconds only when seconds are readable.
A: 8.14
